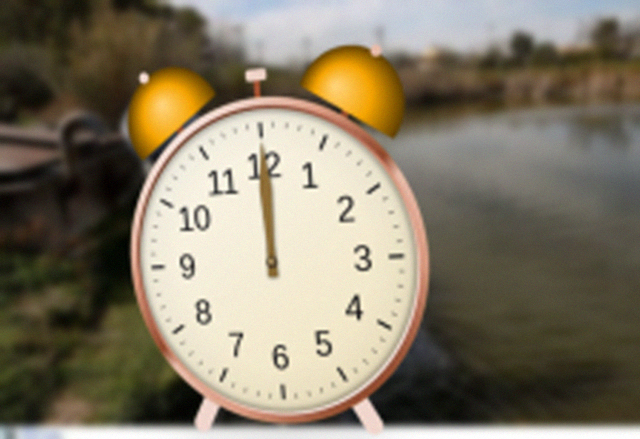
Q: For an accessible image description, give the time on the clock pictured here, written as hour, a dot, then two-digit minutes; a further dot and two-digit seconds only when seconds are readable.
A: 12.00
